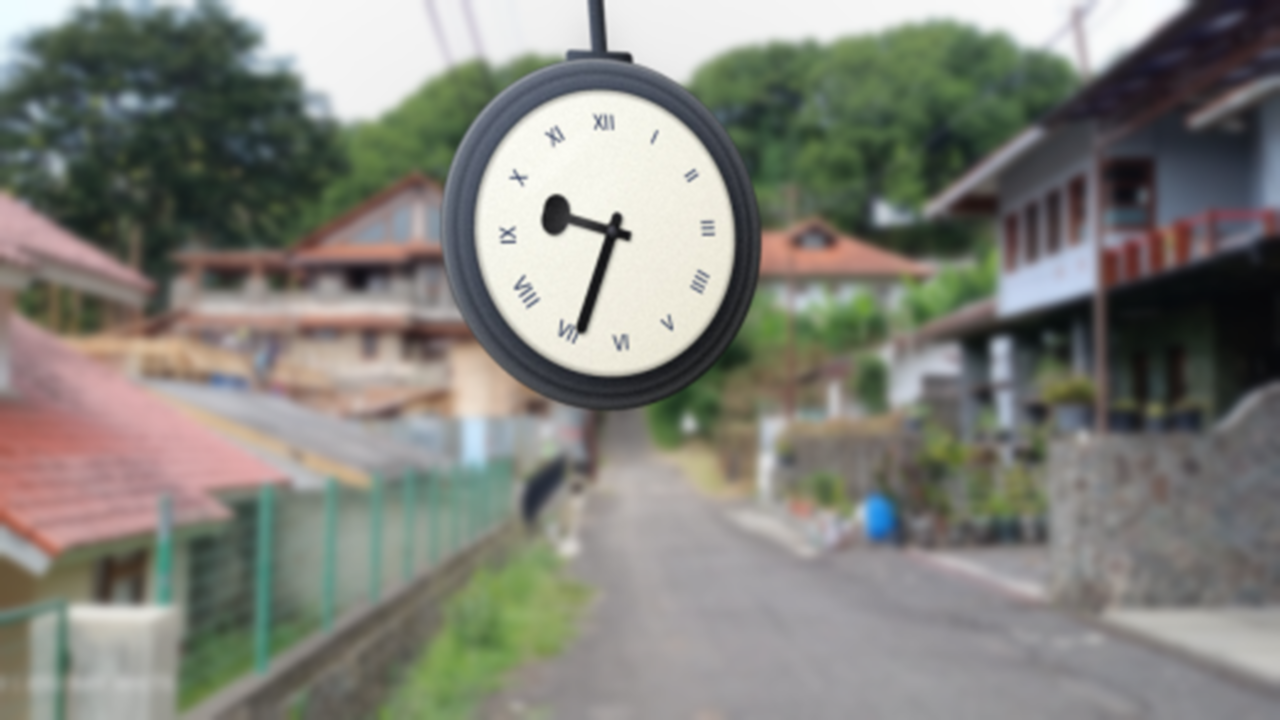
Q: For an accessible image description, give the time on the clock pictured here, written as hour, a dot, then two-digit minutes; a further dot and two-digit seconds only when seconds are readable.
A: 9.34
